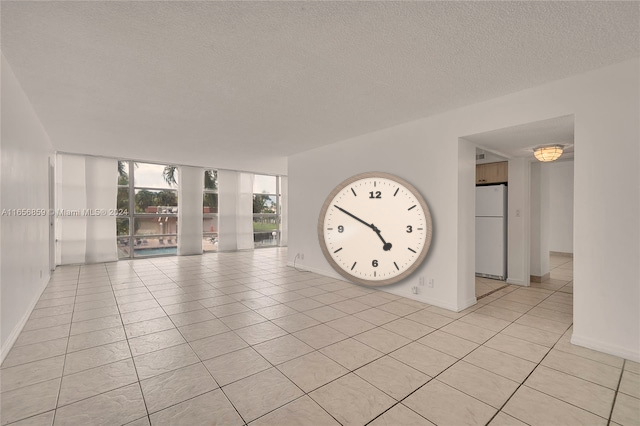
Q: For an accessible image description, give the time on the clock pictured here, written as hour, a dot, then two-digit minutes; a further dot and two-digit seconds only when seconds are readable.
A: 4.50
